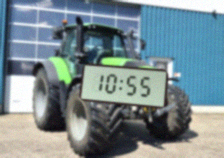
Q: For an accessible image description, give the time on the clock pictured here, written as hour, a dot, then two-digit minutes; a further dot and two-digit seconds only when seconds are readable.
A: 10.55
